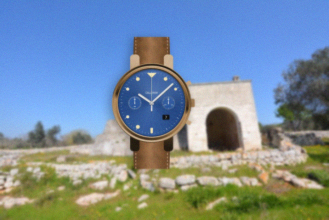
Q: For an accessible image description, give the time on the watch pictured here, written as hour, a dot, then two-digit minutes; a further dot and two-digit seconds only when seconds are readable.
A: 10.08
